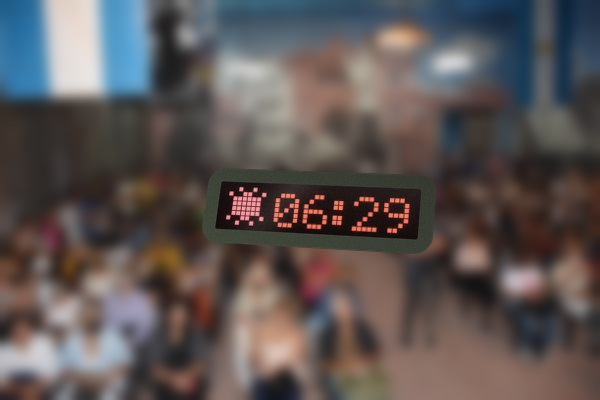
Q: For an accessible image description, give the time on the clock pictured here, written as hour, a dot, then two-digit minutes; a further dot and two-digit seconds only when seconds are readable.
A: 6.29
